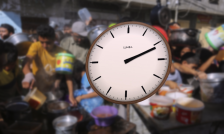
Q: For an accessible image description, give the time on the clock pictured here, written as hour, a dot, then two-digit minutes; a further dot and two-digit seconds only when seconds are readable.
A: 2.11
